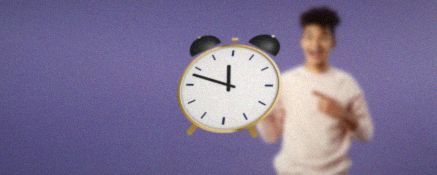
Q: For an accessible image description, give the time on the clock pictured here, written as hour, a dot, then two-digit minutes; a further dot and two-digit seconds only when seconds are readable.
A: 11.48
